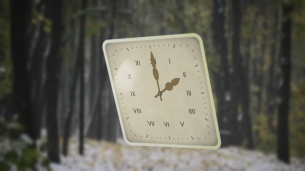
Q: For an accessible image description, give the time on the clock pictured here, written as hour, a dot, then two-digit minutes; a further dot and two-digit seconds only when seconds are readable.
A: 2.00
